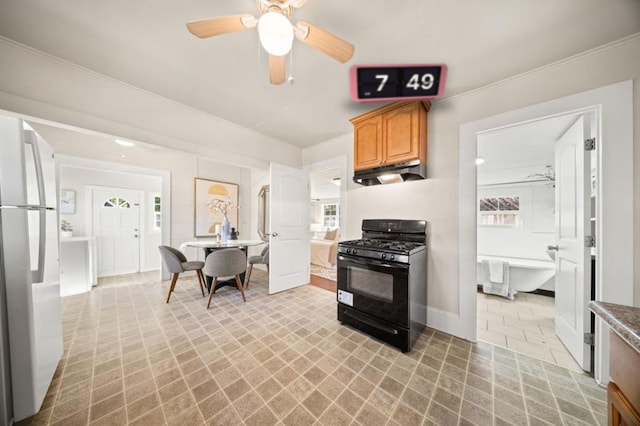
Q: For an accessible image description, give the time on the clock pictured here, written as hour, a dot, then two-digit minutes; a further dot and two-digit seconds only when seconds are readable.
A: 7.49
